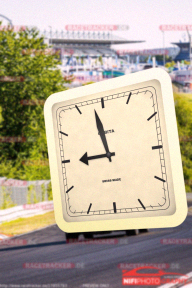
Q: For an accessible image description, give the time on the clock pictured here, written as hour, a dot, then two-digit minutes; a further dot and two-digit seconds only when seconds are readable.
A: 8.58
